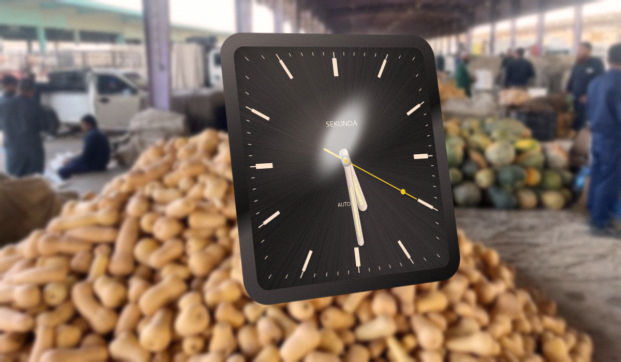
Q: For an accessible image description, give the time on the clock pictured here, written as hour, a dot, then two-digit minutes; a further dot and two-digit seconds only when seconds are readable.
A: 5.29.20
